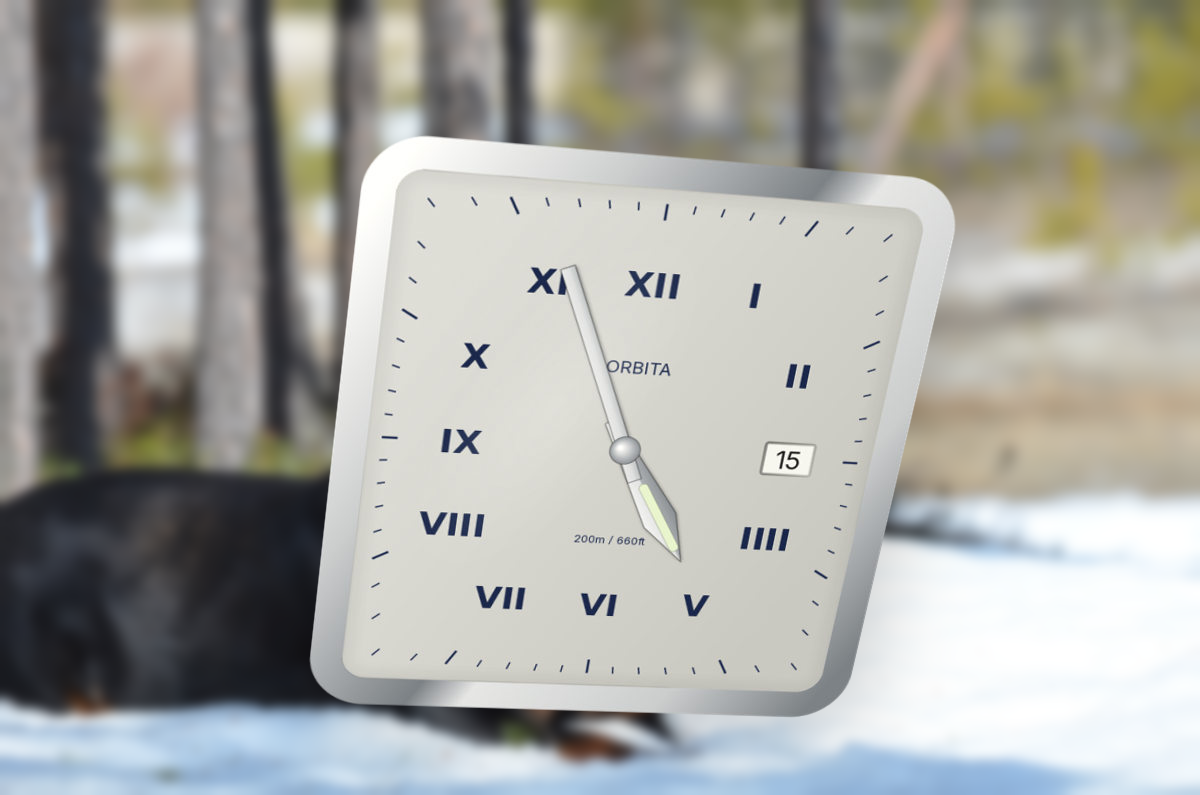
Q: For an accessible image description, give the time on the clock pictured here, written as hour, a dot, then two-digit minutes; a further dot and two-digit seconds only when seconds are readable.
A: 4.56
